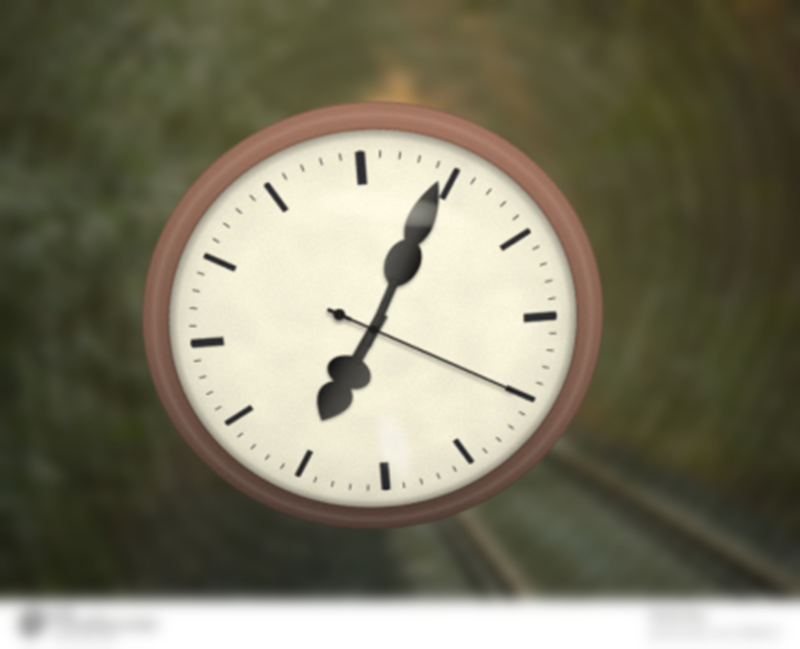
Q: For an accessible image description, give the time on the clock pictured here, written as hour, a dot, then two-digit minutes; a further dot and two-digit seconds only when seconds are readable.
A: 7.04.20
